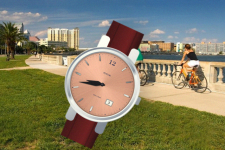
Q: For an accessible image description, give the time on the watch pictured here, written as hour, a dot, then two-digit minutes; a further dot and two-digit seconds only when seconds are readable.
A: 8.42
